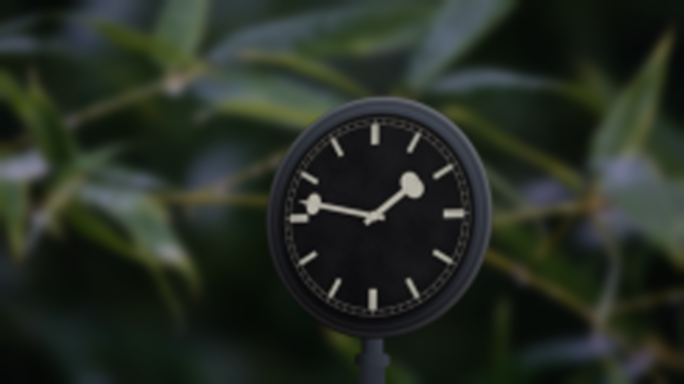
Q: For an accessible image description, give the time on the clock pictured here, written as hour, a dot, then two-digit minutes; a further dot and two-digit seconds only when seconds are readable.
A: 1.47
